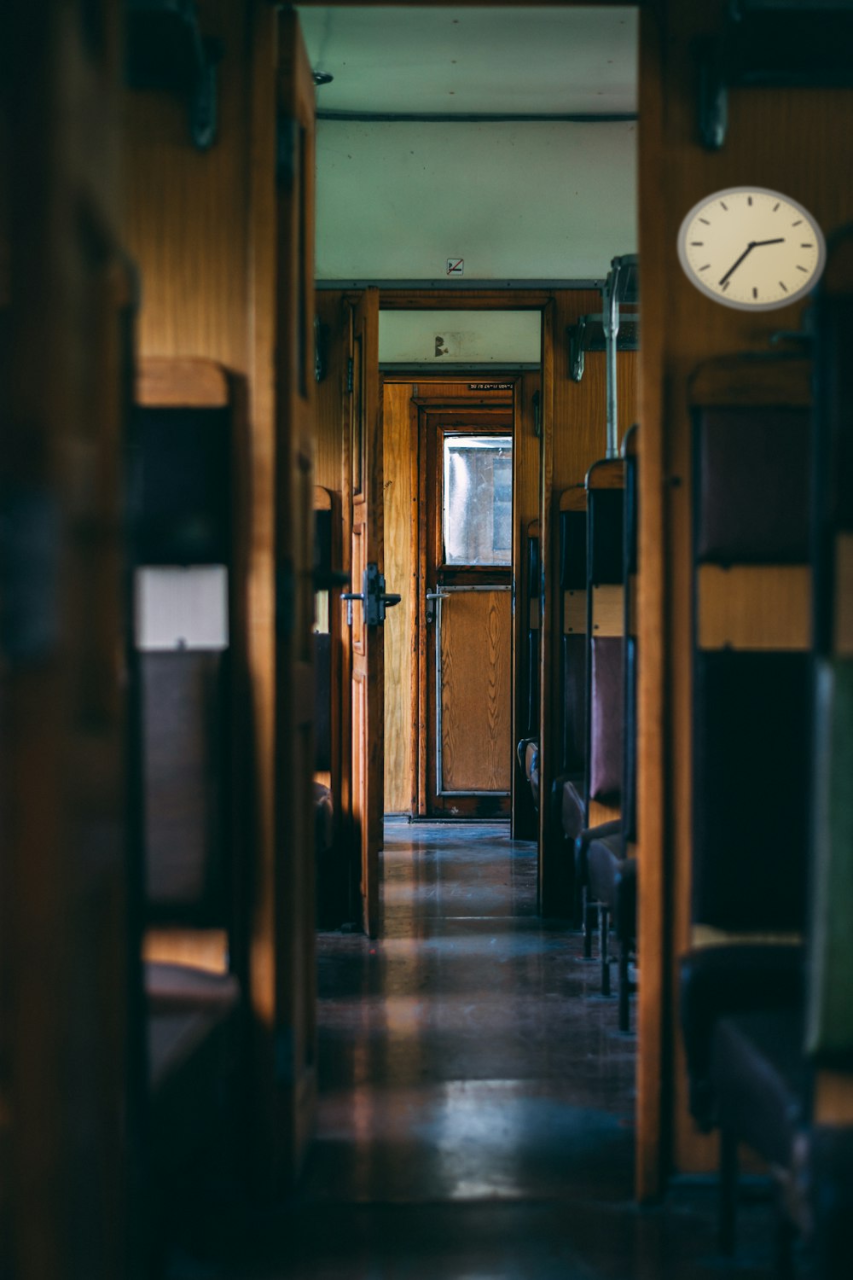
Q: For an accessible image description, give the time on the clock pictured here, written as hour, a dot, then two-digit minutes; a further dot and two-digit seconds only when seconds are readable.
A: 2.36
